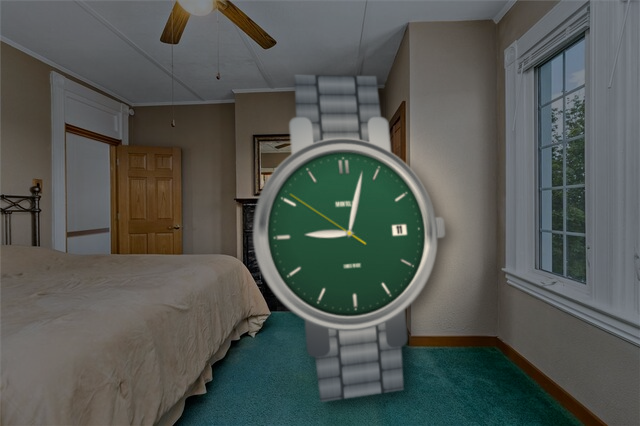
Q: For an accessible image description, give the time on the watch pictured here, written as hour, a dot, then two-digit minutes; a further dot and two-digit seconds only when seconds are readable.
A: 9.02.51
